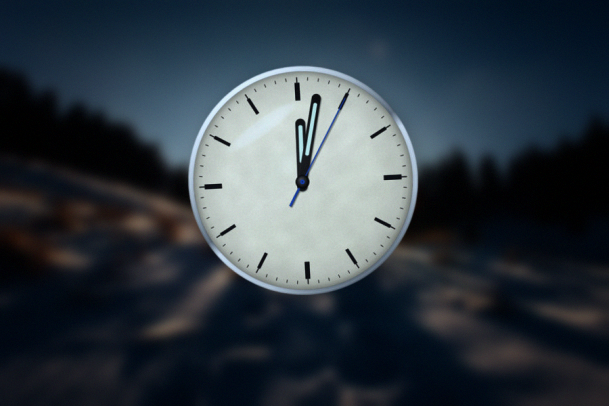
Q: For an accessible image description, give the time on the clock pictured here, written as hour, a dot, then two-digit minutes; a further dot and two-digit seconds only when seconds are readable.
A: 12.02.05
